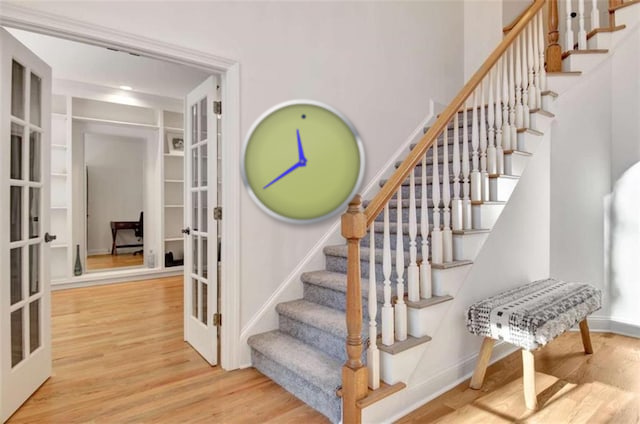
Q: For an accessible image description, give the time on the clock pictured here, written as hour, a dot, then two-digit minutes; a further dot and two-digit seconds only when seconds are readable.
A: 11.39
